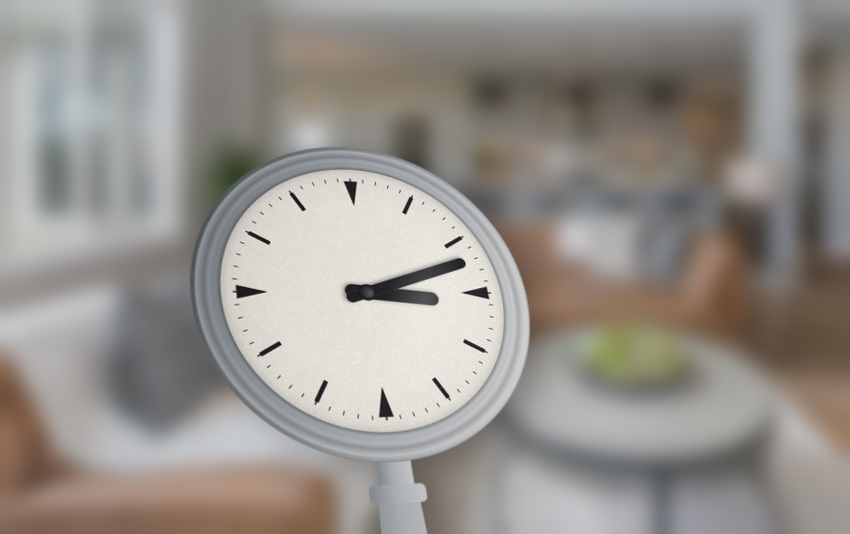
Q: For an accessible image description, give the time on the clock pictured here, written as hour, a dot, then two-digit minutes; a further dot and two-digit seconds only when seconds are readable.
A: 3.12
